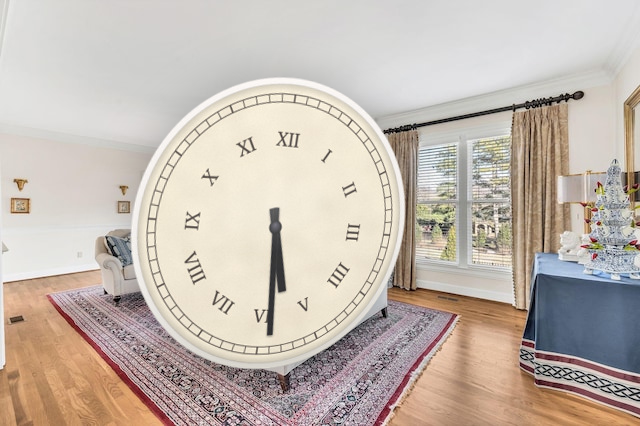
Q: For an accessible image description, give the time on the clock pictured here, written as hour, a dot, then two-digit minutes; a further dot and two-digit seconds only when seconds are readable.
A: 5.29
